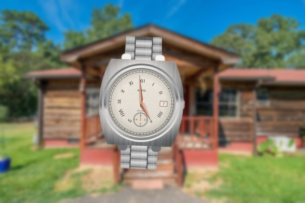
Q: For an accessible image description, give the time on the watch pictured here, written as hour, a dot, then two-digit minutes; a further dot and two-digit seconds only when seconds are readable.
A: 4.59
